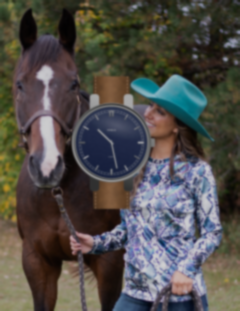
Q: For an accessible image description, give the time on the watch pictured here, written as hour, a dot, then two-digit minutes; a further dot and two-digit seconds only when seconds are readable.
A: 10.28
